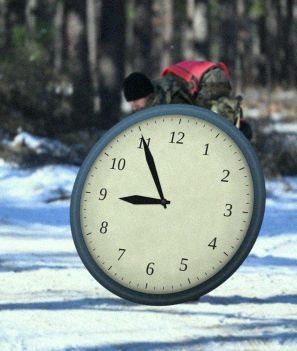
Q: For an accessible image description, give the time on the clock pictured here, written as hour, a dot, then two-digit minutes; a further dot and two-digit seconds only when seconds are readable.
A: 8.55
